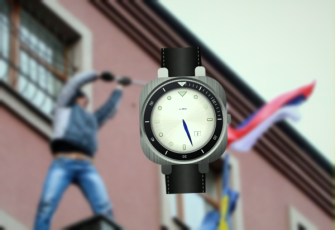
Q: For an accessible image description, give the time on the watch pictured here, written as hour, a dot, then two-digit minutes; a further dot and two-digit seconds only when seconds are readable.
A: 5.27
